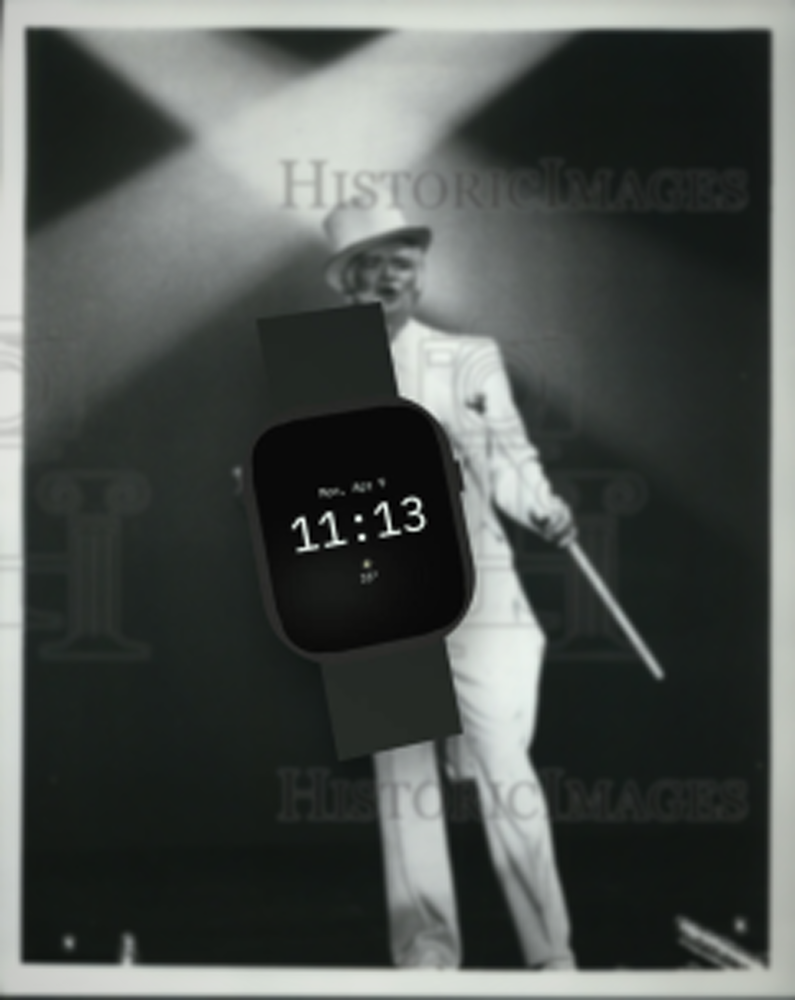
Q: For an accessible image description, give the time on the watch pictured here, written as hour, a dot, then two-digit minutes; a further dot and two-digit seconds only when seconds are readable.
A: 11.13
